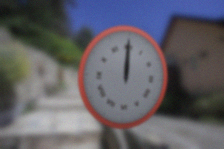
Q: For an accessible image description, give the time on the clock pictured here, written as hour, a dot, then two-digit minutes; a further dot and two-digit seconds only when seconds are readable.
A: 12.00
